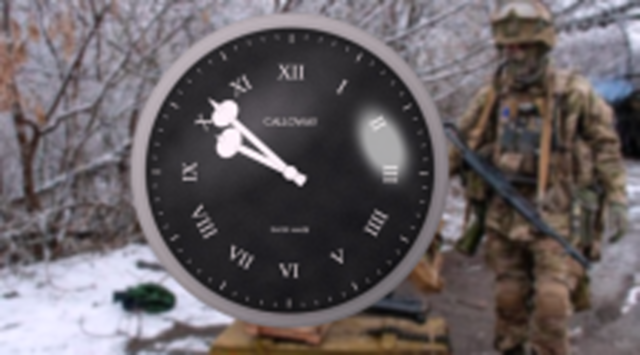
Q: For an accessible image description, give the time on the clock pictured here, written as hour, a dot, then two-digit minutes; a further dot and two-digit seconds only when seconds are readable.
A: 9.52
